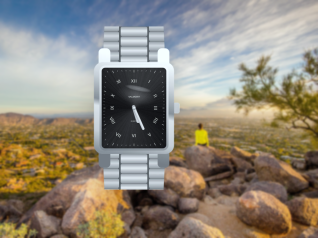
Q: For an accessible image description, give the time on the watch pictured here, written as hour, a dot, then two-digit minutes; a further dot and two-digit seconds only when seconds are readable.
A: 5.26
